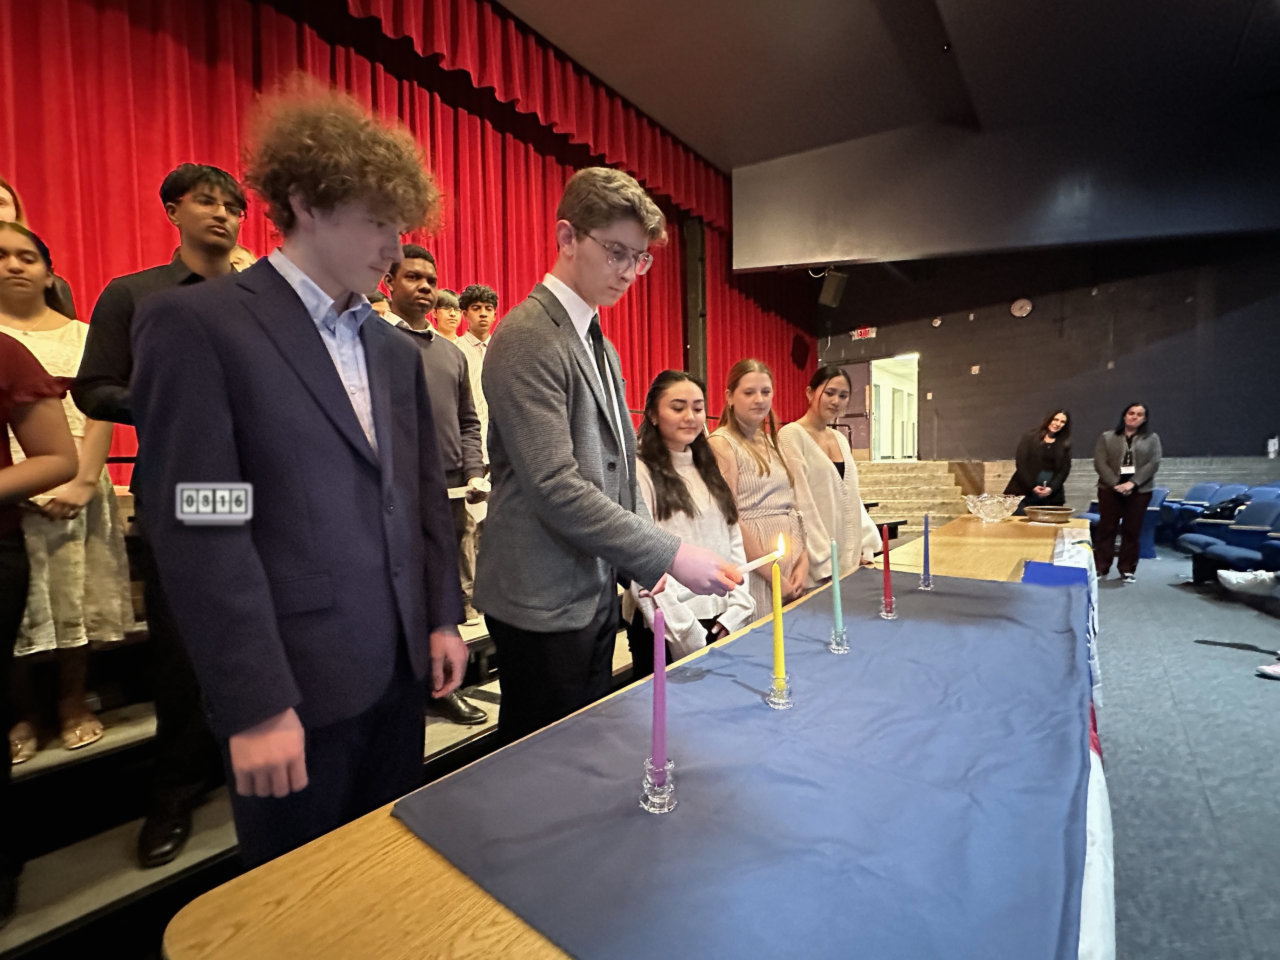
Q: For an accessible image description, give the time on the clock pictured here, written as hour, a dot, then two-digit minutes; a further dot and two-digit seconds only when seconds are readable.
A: 8.16
